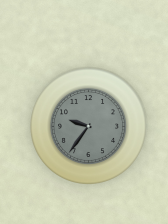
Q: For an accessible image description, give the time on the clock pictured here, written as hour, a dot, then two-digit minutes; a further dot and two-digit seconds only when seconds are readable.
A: 9.36
